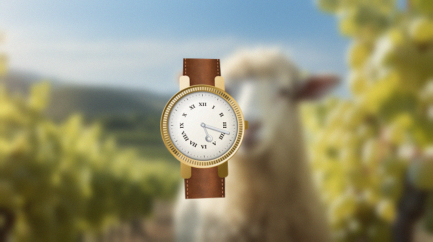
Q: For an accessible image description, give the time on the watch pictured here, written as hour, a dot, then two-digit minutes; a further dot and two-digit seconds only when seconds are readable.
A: 5.18
